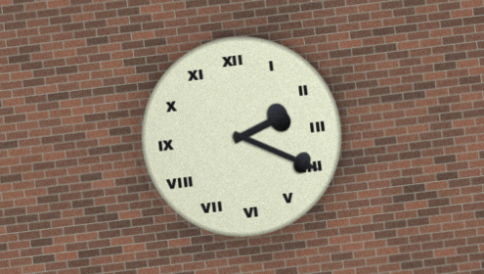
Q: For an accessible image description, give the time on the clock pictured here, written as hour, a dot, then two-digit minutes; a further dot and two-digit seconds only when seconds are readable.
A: 2.20
